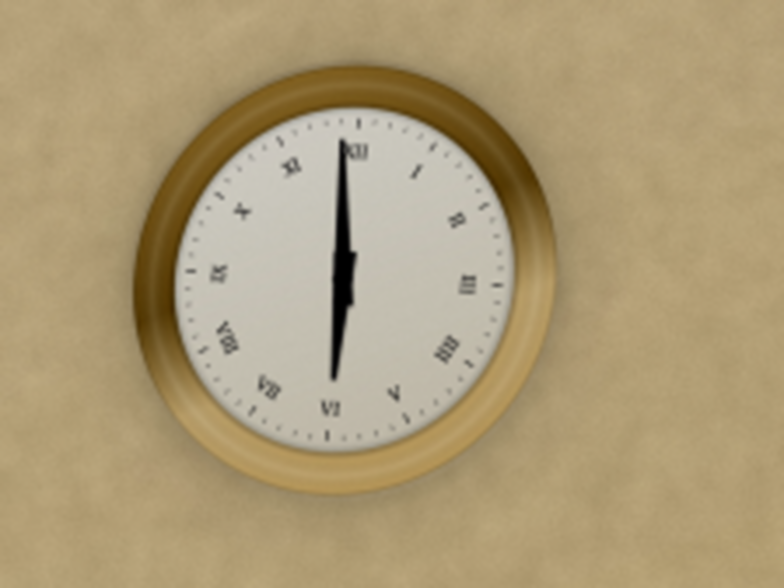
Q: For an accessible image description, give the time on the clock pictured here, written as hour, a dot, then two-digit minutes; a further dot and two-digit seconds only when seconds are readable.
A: 5.59
